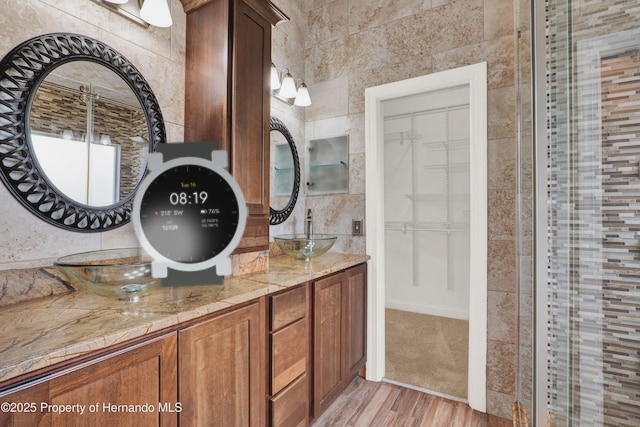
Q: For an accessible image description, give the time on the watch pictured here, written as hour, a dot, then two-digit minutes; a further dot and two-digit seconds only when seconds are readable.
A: 8.19
